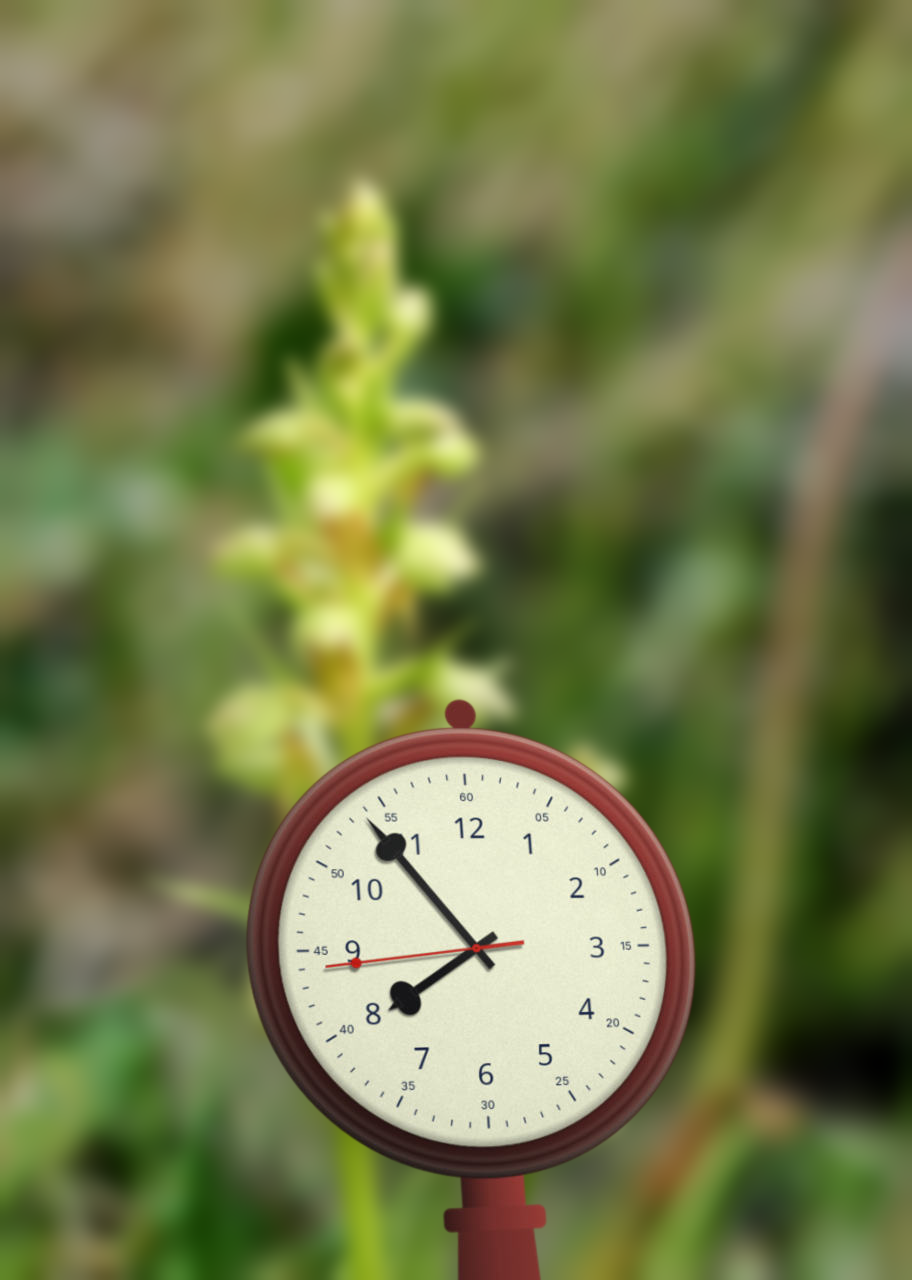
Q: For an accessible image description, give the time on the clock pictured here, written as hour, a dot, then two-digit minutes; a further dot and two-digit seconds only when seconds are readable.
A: 7.53.44
